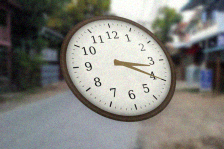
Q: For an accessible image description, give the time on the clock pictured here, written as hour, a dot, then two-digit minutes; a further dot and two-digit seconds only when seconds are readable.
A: 3.20
